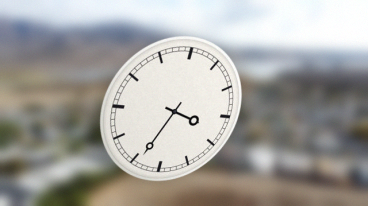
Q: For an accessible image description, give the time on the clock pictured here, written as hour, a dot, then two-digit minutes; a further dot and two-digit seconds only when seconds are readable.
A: 3.34
